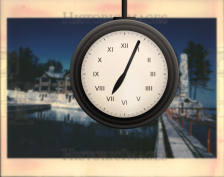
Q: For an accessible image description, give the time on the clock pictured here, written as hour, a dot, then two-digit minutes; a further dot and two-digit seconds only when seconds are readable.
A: 7.04
